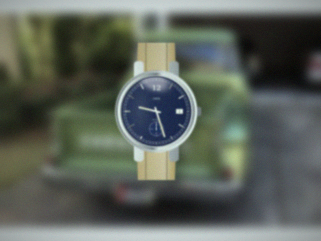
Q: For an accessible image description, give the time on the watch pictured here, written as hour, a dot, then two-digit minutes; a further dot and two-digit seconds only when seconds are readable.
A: 9.27
